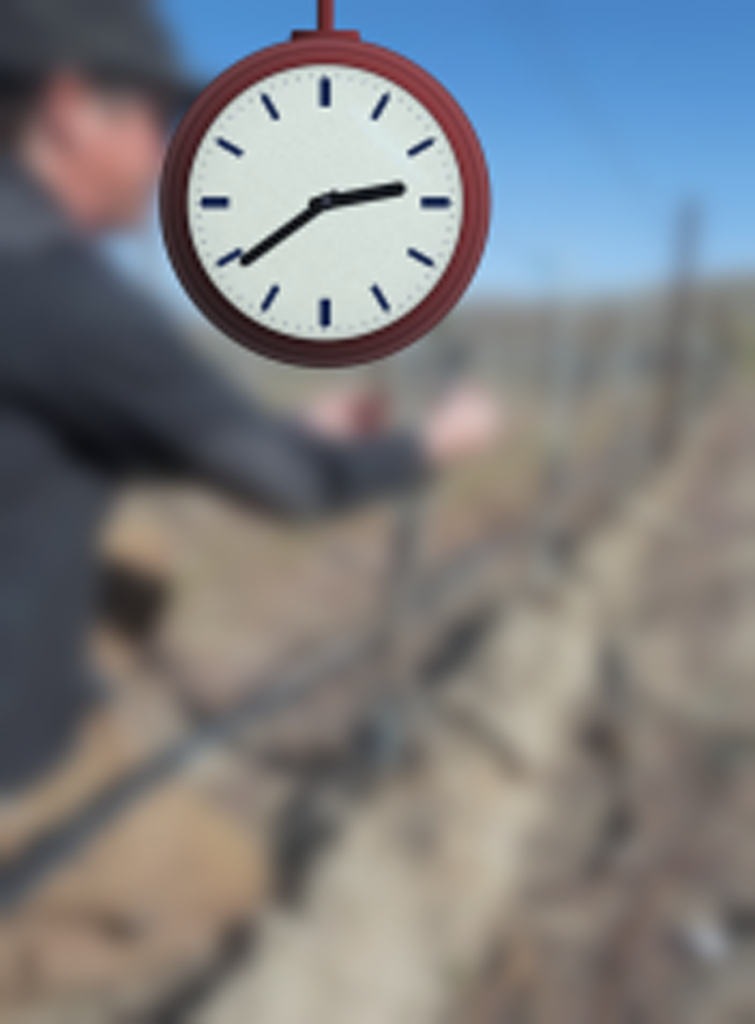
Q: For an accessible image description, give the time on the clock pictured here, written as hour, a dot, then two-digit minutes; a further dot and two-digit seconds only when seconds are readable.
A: 2.39
